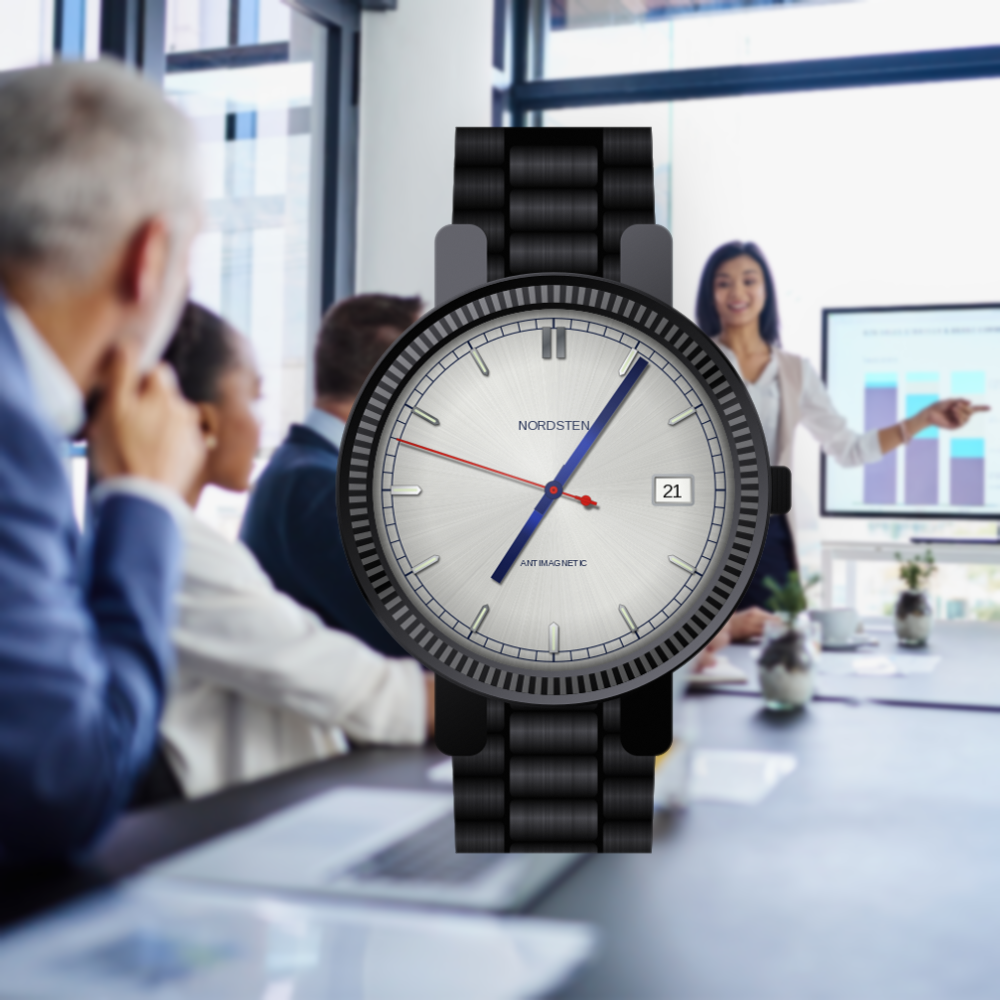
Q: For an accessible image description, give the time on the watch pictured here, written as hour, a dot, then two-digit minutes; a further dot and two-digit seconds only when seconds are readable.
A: 7.05.48
